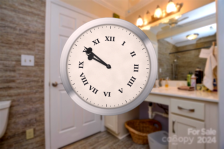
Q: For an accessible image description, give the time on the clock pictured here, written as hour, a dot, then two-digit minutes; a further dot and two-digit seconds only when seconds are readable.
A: 9.51
